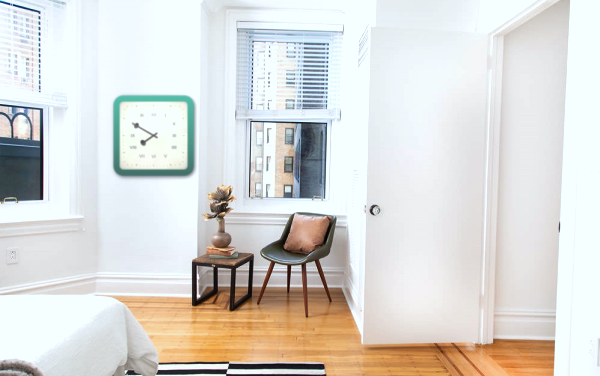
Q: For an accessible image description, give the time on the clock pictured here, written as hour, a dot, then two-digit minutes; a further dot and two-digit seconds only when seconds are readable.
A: 7.50
